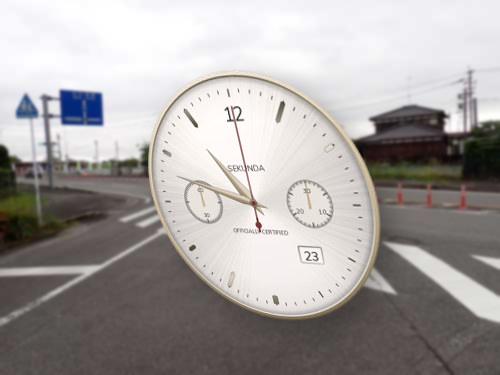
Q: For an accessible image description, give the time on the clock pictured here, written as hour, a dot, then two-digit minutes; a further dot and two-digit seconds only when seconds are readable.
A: 10.48
